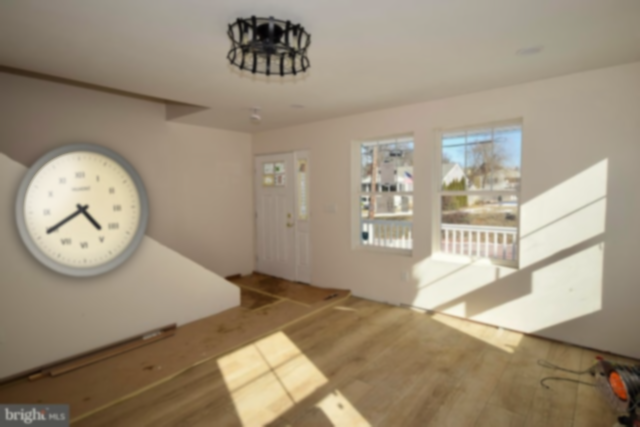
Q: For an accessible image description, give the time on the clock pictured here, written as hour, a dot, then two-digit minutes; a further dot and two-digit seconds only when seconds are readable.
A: 4.40
